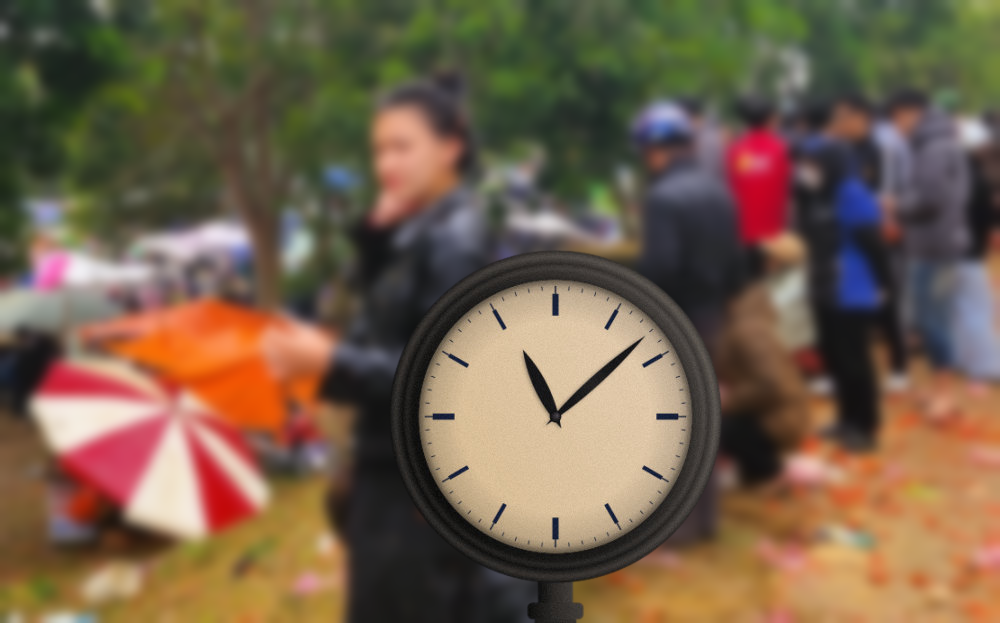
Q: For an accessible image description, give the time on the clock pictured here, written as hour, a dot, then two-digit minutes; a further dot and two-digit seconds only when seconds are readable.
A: 11.08
